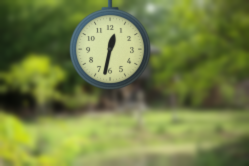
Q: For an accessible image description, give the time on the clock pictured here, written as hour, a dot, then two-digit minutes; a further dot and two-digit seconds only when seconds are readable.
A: 12.32
